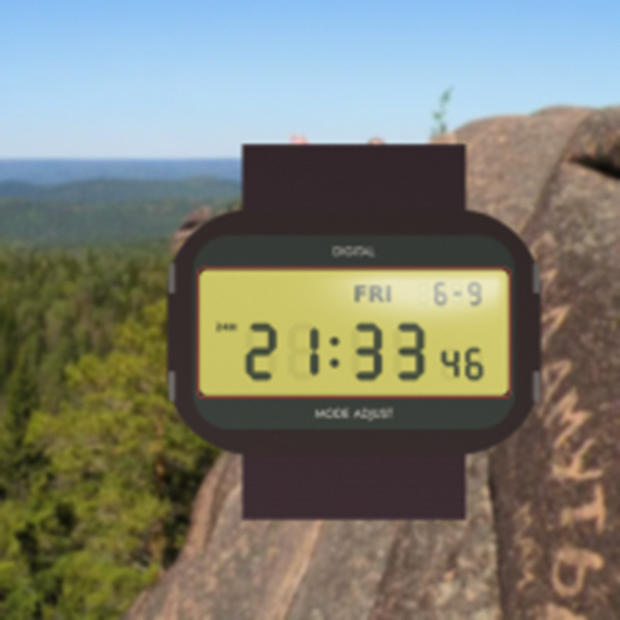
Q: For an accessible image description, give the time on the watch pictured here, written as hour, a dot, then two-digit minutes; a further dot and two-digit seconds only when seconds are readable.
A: 21.33.46
